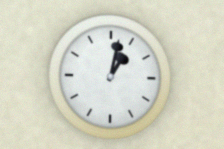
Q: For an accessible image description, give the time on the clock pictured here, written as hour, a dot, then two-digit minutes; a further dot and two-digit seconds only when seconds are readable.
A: 1.02
